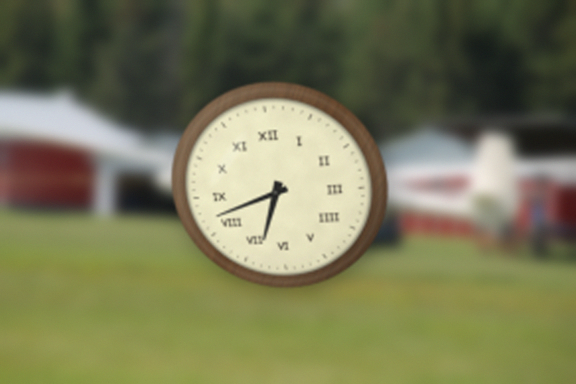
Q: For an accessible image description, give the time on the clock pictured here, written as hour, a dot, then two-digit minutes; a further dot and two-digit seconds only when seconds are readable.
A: 6.42
